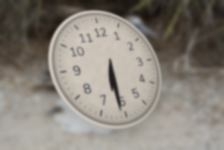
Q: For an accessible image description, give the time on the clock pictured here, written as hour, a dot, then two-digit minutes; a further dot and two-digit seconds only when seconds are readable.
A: 6.31
